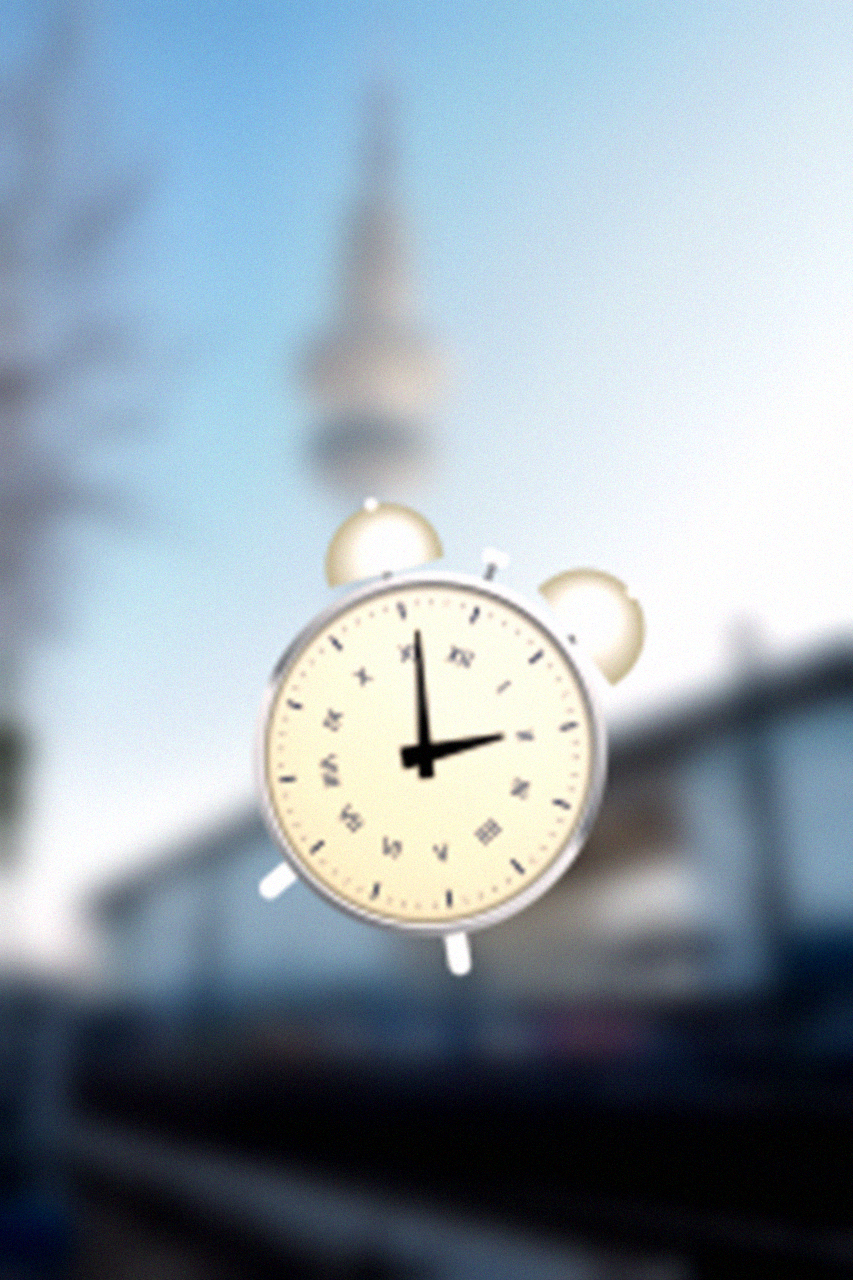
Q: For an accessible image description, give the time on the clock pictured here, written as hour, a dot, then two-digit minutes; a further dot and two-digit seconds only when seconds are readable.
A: 1.56
